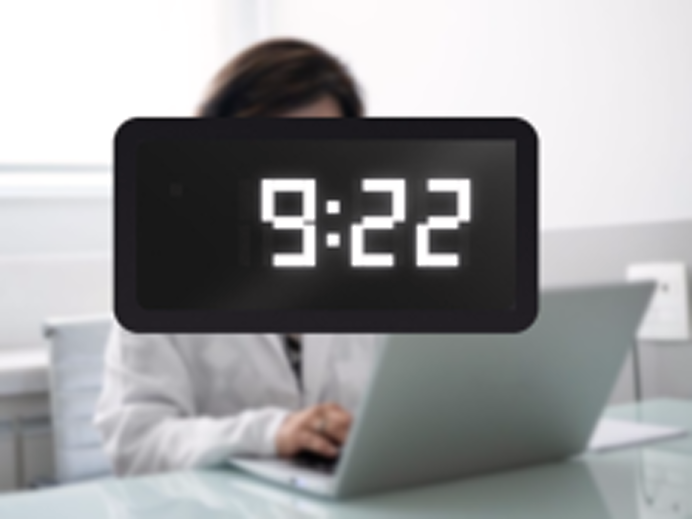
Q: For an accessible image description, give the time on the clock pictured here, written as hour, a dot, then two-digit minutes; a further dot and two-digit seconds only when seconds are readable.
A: 9.22
